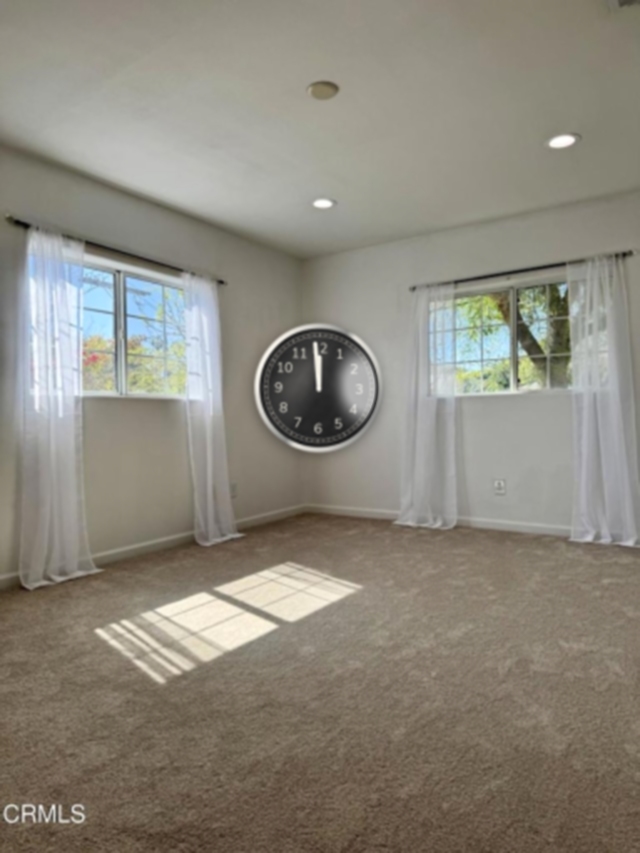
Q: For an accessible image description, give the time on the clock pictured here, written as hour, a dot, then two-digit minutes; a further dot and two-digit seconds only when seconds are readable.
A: 11.59
